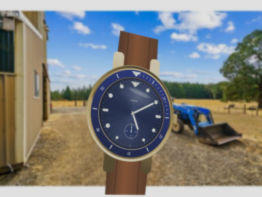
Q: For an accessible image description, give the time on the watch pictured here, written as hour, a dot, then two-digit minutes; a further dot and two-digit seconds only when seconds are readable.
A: 5.10
